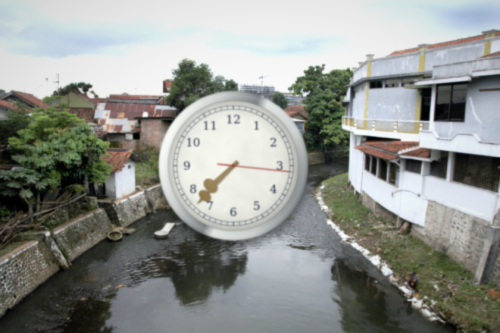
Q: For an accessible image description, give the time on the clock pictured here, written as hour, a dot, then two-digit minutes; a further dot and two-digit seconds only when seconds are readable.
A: 7.37.16
